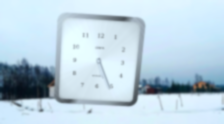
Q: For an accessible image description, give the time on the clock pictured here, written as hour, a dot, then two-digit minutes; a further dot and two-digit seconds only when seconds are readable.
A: 5.26
